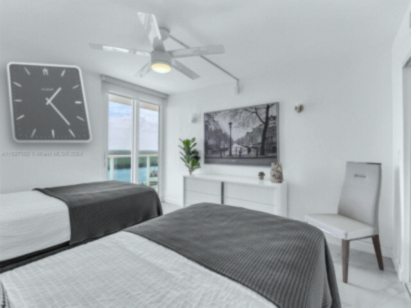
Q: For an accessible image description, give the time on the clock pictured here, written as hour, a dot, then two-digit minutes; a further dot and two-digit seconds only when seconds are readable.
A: 1.24
